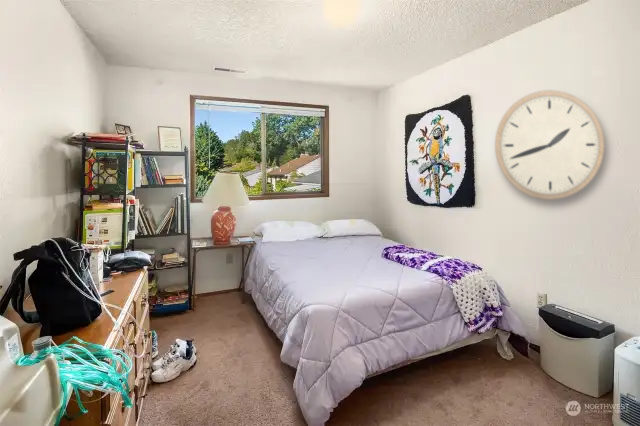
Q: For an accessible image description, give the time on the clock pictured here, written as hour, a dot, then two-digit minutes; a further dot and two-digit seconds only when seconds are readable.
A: 1.42
